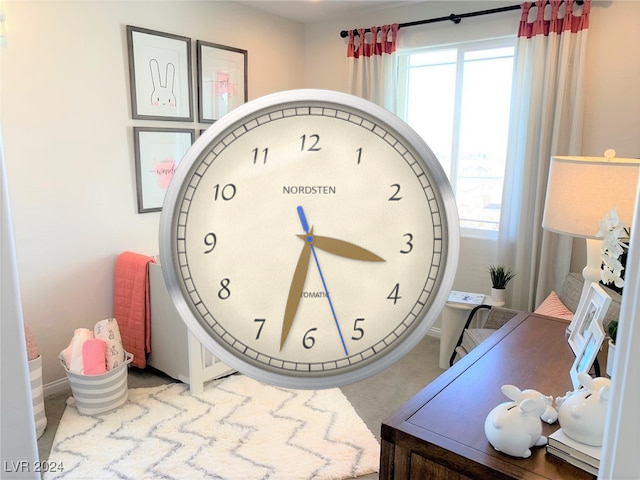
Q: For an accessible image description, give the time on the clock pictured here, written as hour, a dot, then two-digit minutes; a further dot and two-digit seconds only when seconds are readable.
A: 3.32.27
